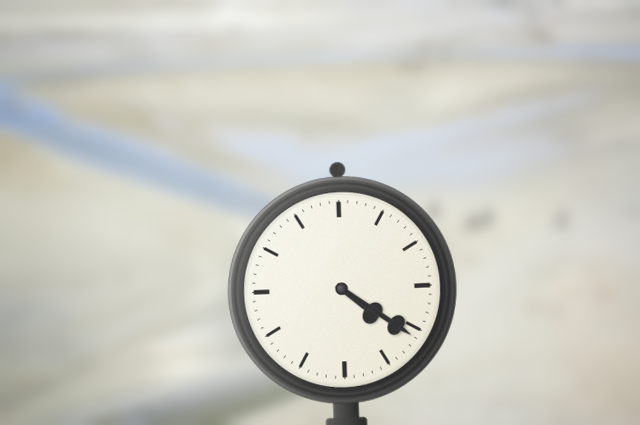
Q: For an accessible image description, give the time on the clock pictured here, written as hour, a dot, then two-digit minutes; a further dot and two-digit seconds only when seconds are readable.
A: 4.21
